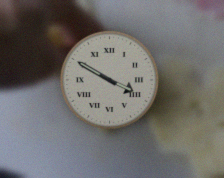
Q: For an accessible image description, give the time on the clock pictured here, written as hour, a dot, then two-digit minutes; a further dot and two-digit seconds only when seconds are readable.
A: 3.50
